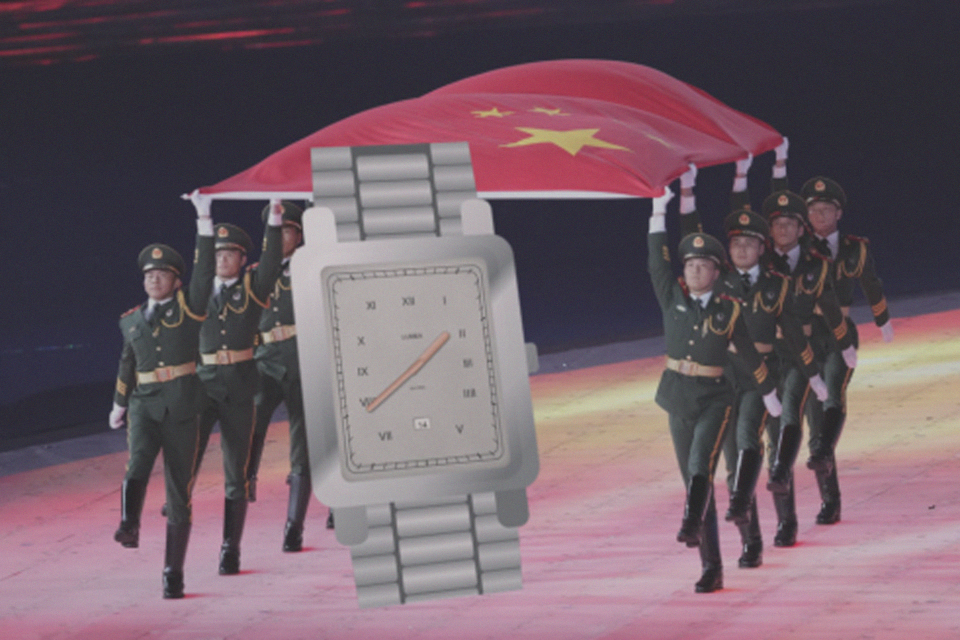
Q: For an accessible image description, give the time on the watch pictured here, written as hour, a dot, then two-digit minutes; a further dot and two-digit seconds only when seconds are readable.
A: 1.39
